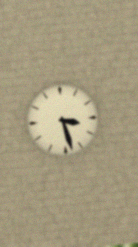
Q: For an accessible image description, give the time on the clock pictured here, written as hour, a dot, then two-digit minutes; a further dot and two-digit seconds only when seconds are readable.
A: 3.28
